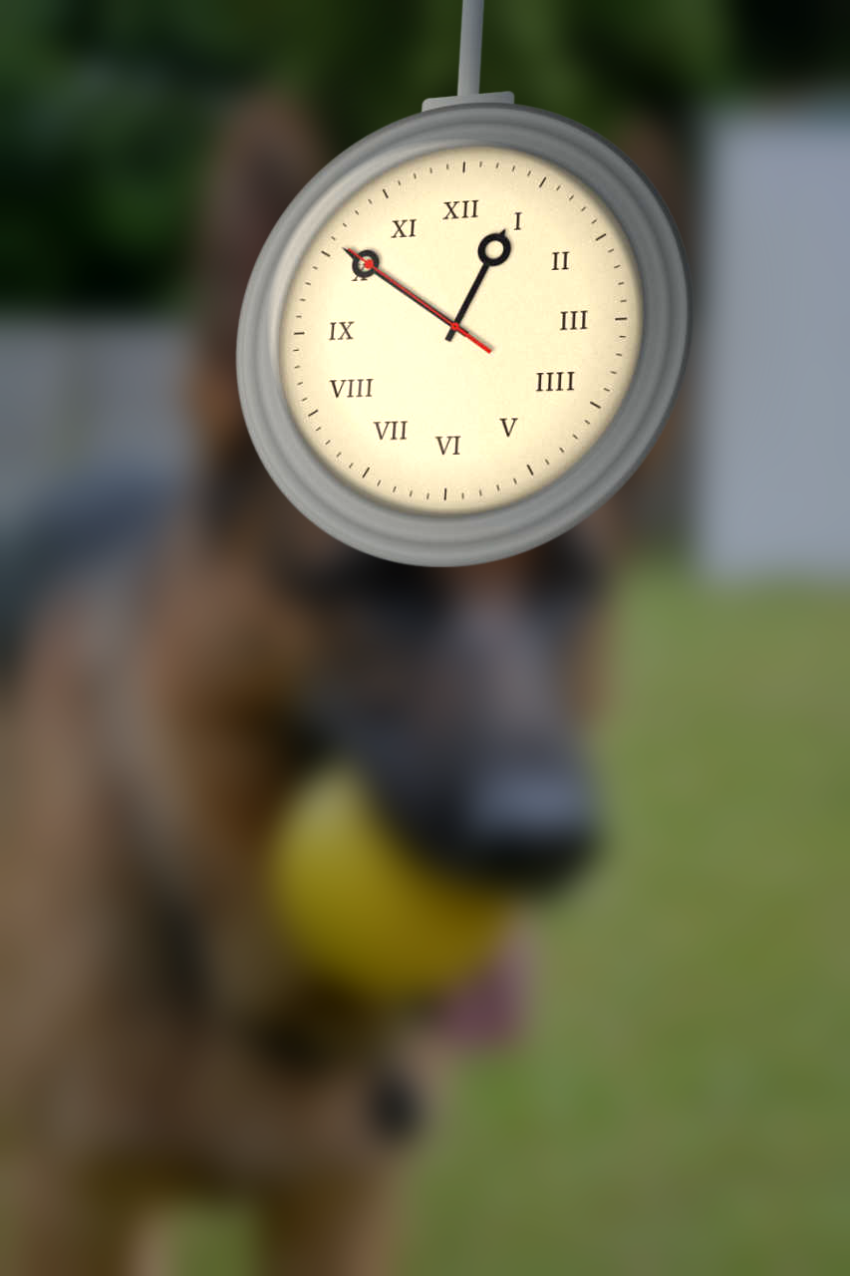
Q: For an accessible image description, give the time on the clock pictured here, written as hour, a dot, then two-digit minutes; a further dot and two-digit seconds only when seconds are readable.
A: 12.50.51
